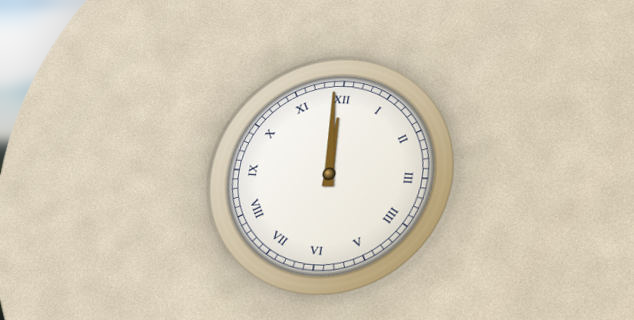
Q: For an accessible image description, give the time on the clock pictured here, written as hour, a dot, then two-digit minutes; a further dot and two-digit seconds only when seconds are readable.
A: 11.59
